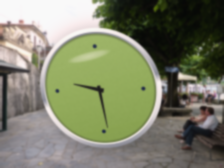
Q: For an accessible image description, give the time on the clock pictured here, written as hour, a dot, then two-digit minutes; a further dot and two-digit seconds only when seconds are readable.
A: 9.29
